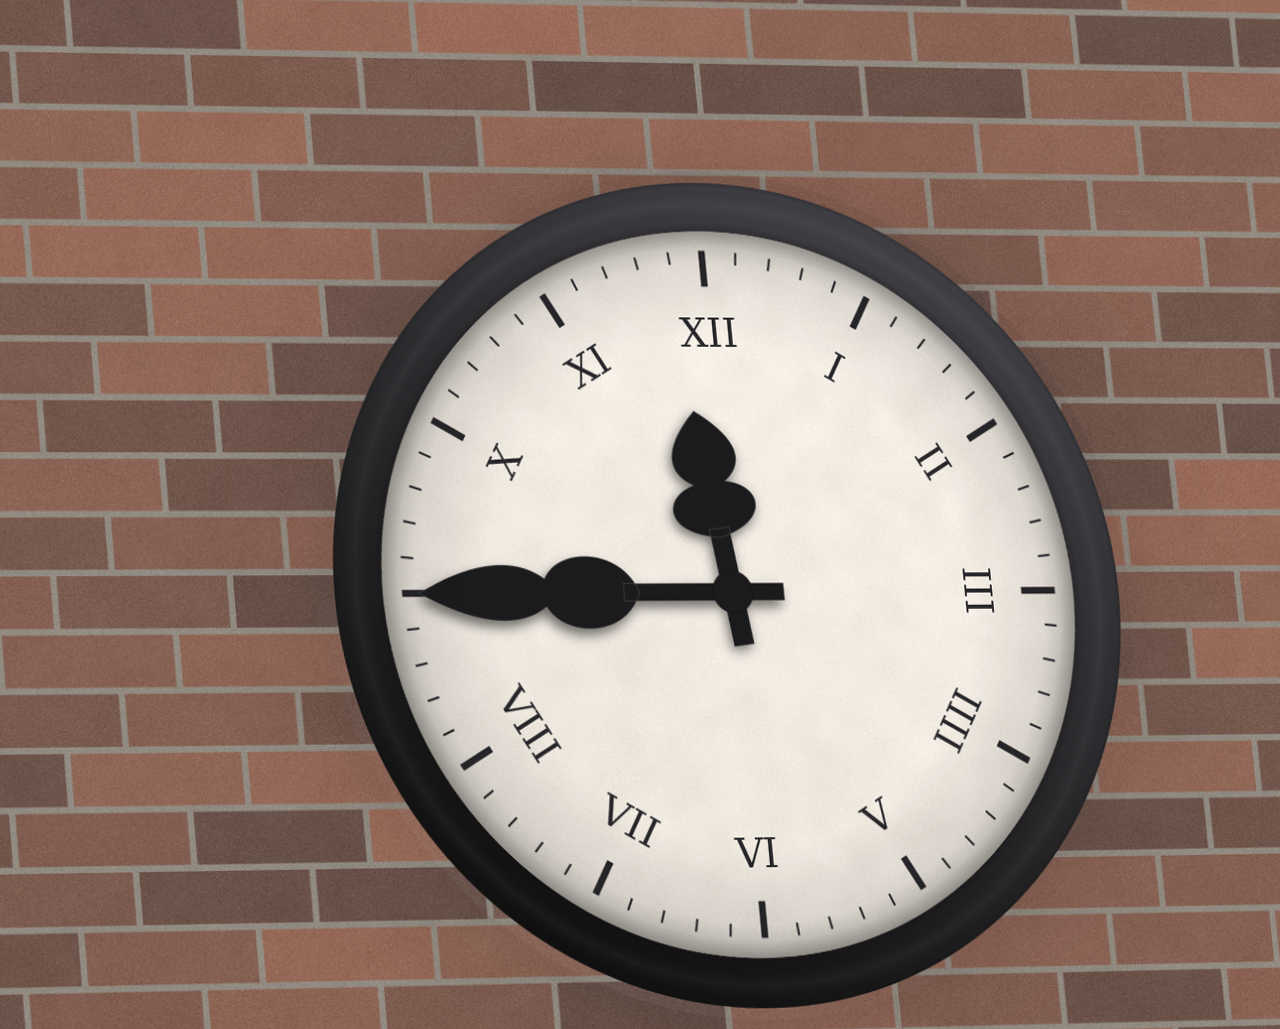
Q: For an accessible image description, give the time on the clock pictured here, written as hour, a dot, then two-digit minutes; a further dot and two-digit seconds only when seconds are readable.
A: 11.45
